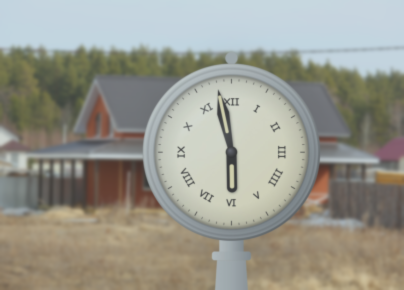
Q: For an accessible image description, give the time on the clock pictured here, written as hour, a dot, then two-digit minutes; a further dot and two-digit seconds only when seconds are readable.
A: 5.58
